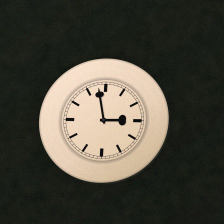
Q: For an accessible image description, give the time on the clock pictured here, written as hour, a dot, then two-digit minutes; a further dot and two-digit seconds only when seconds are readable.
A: 2.58
